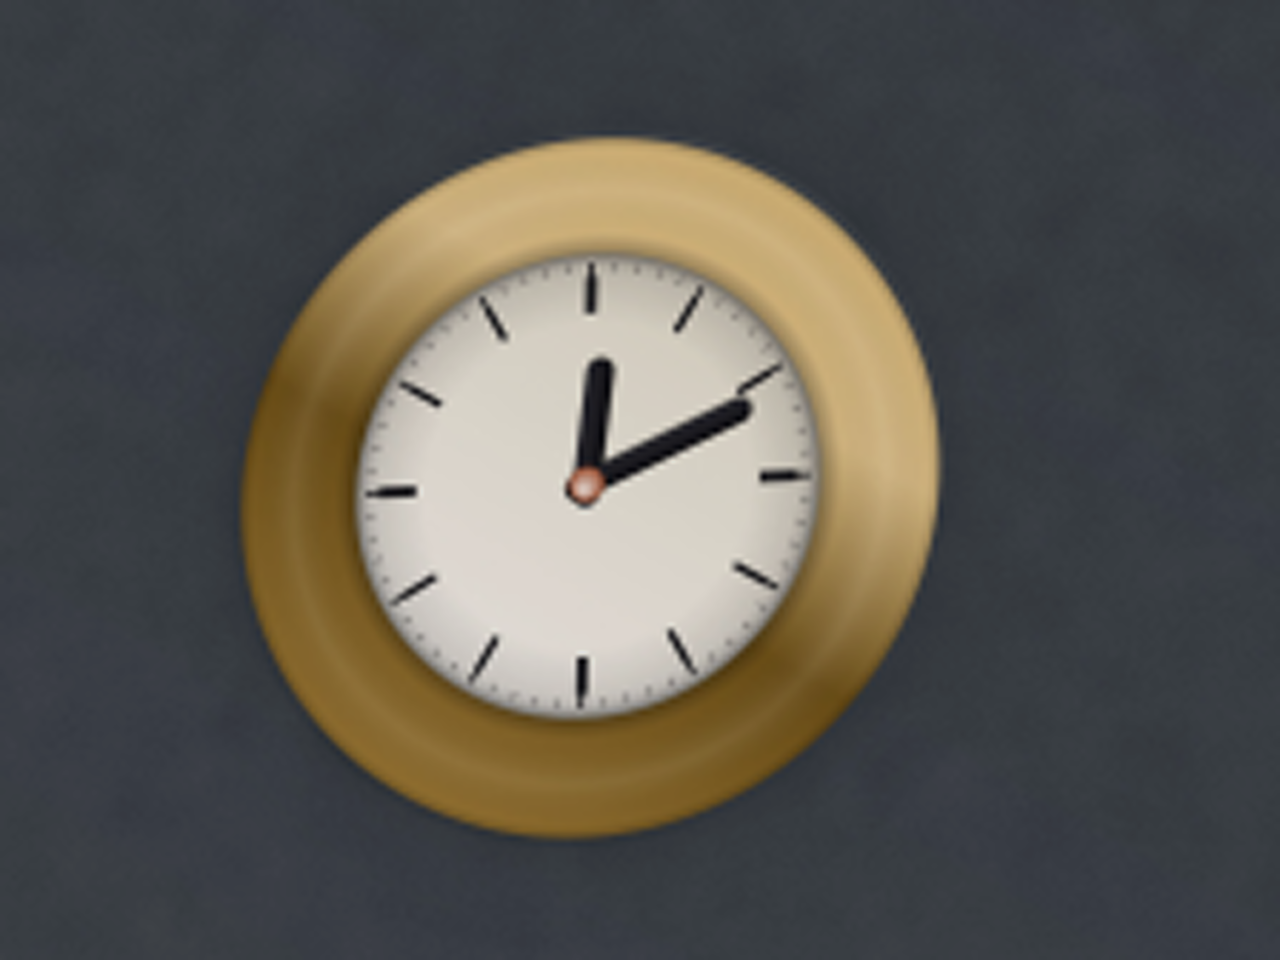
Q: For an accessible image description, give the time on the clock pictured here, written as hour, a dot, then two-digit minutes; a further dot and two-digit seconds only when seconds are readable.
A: 12.11
